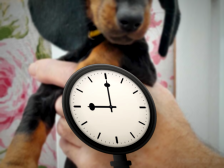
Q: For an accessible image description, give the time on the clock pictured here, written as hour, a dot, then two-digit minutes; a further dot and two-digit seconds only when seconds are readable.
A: 9.00
